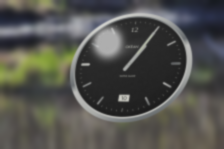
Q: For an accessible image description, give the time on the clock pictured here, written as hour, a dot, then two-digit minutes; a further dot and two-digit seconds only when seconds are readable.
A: 1.05
